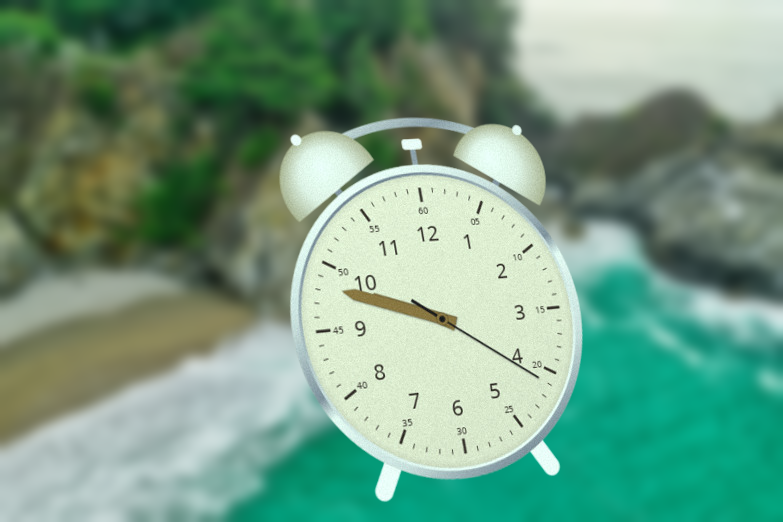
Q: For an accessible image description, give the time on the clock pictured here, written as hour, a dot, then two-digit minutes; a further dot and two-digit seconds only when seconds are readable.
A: 9.48.21
